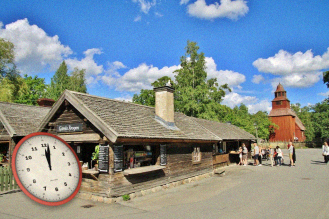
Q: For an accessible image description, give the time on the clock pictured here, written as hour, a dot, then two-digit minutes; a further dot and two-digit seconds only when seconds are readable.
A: 12.02
